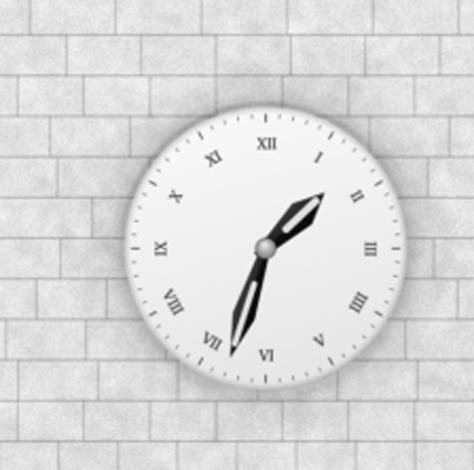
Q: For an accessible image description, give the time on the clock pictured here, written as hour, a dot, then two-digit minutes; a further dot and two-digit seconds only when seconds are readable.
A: 1.33
